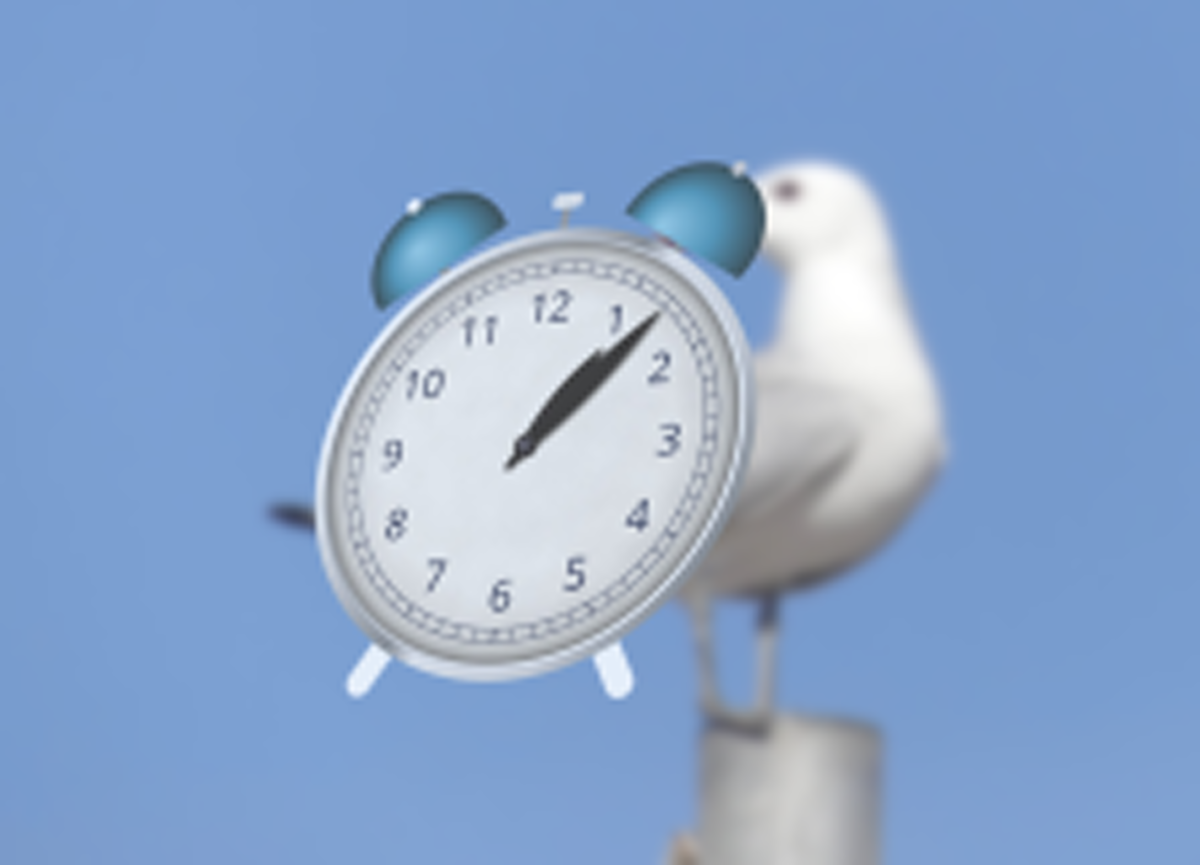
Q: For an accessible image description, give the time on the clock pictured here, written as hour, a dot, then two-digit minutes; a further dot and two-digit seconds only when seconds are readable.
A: 1.07
